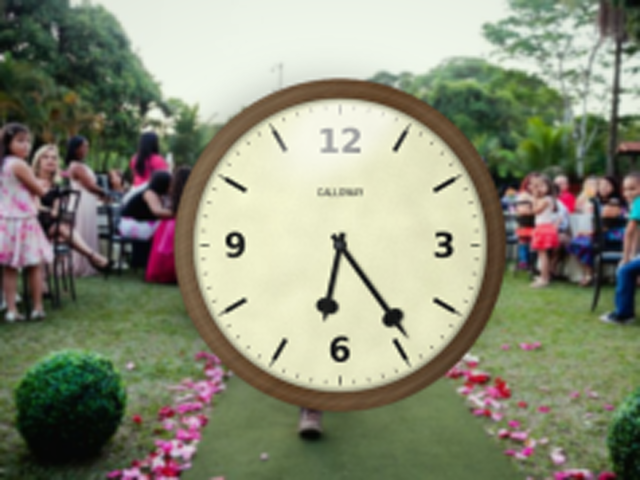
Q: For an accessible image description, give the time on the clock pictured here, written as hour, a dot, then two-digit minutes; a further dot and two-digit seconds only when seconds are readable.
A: 6.24
